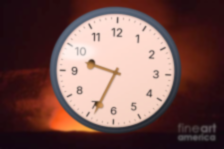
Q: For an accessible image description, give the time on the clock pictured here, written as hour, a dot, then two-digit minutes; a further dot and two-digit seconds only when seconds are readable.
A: 9.34
